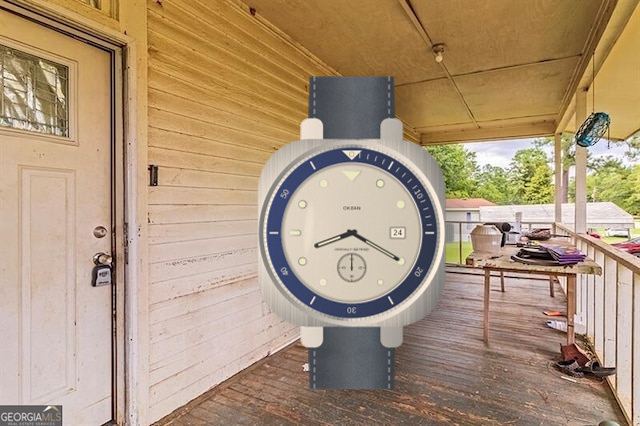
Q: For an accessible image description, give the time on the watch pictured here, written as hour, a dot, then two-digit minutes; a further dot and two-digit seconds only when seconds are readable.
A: 8.20
